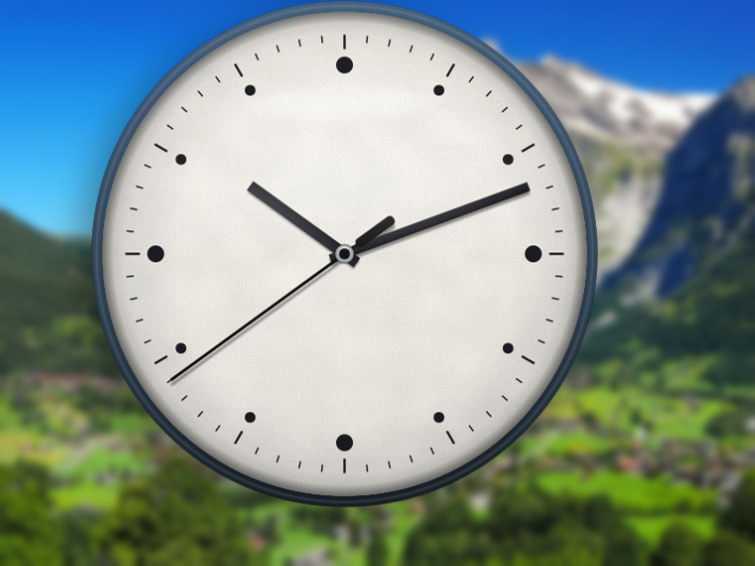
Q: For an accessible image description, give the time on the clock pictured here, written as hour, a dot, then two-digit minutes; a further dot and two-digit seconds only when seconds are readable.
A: 10.11.39
